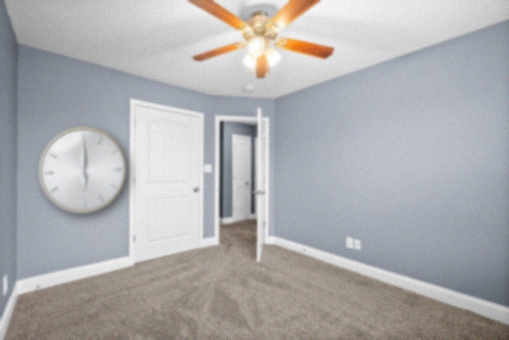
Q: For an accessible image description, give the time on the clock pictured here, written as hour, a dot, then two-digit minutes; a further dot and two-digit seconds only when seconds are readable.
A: 6.00
